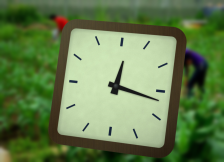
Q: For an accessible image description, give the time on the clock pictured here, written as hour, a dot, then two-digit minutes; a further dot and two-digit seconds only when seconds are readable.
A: 12.17
